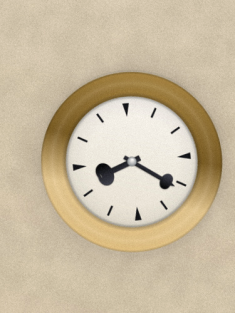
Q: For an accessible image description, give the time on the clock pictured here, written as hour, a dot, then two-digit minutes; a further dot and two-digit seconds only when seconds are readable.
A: 8.21
